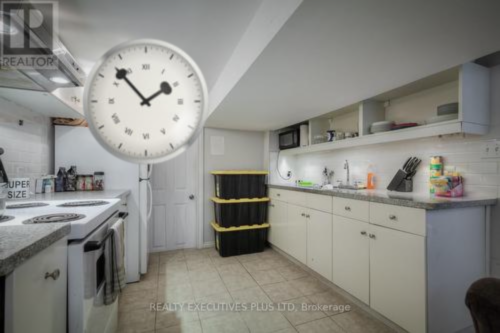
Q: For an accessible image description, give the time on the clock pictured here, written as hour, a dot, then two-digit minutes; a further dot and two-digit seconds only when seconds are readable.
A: 1.53
